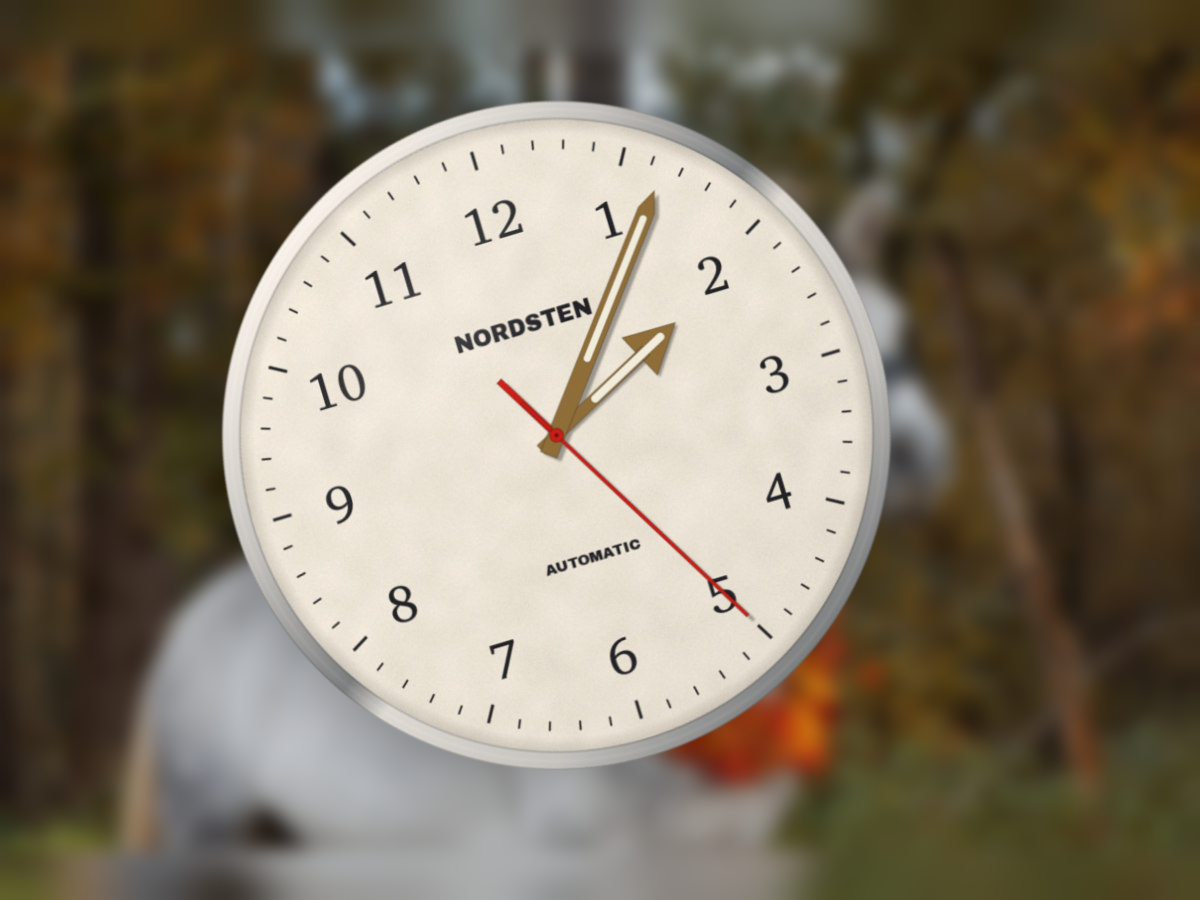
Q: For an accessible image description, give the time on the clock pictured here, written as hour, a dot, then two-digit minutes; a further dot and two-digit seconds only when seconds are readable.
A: 2.06.25
